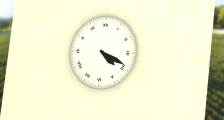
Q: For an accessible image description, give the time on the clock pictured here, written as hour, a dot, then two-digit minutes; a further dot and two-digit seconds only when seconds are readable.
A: 4.19
